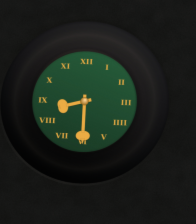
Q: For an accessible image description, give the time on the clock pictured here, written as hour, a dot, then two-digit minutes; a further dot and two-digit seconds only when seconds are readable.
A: 8.30
